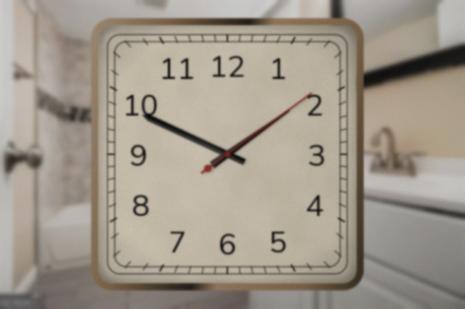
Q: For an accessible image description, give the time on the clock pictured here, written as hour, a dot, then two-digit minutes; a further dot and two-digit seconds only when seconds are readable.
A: 1.49.09
